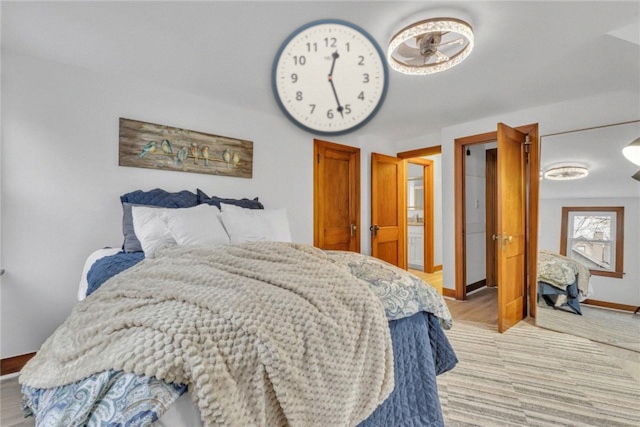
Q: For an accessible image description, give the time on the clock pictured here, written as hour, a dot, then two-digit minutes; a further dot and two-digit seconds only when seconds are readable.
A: 12.27
